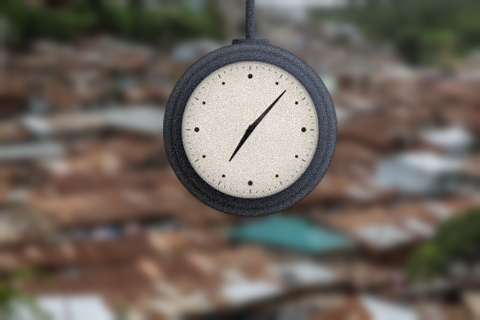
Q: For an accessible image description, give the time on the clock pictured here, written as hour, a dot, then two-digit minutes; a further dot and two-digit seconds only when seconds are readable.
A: 7.07
